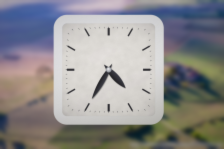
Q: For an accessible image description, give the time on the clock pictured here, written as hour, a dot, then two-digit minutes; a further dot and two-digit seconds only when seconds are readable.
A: 4.35
